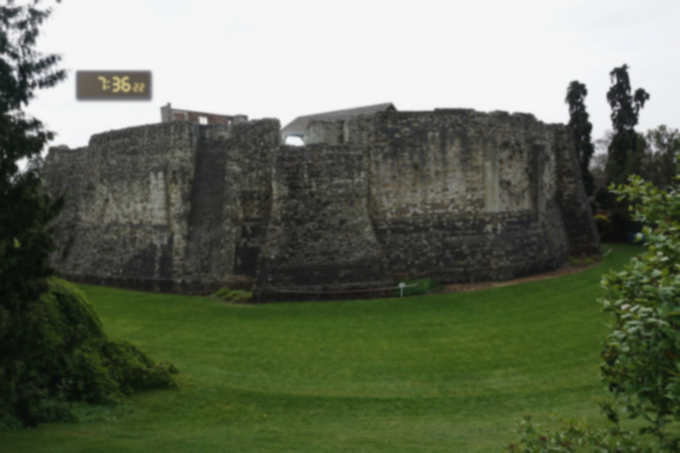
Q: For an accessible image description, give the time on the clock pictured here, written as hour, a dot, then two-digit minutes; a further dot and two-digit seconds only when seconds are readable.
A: 7.36
